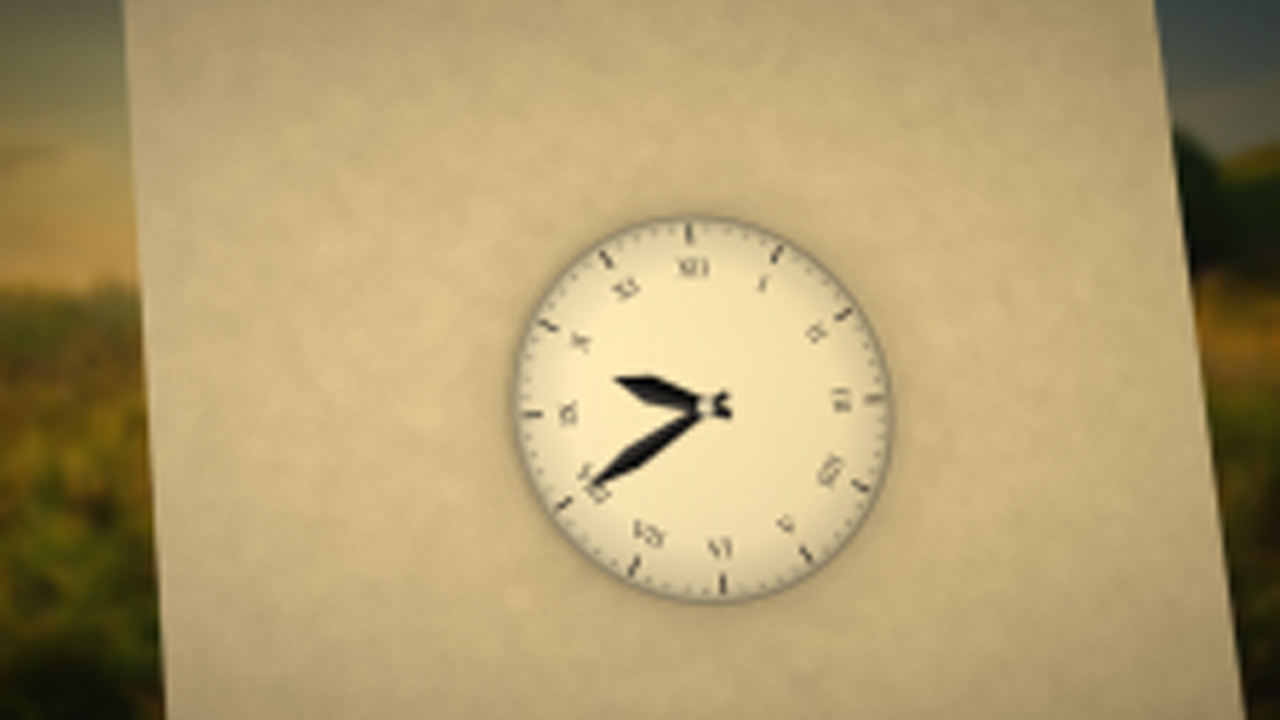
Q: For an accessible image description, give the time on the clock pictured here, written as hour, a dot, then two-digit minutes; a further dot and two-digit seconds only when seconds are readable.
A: 9.40
